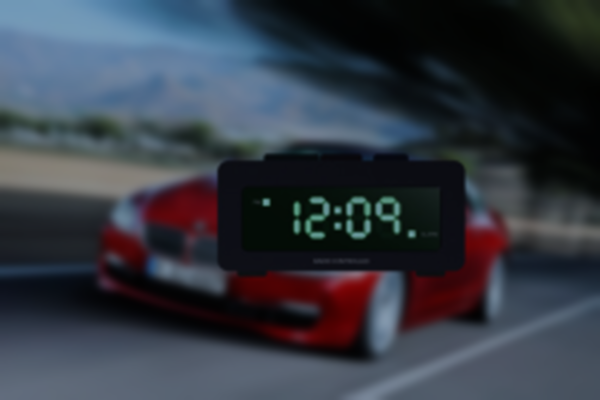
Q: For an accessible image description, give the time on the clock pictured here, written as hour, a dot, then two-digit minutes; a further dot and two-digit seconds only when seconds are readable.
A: 12.09
